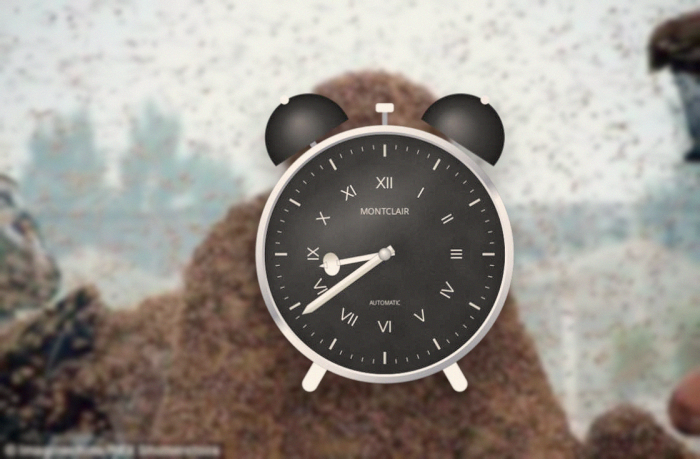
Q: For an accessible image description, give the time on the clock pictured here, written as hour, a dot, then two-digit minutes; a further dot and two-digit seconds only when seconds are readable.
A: 8.39
